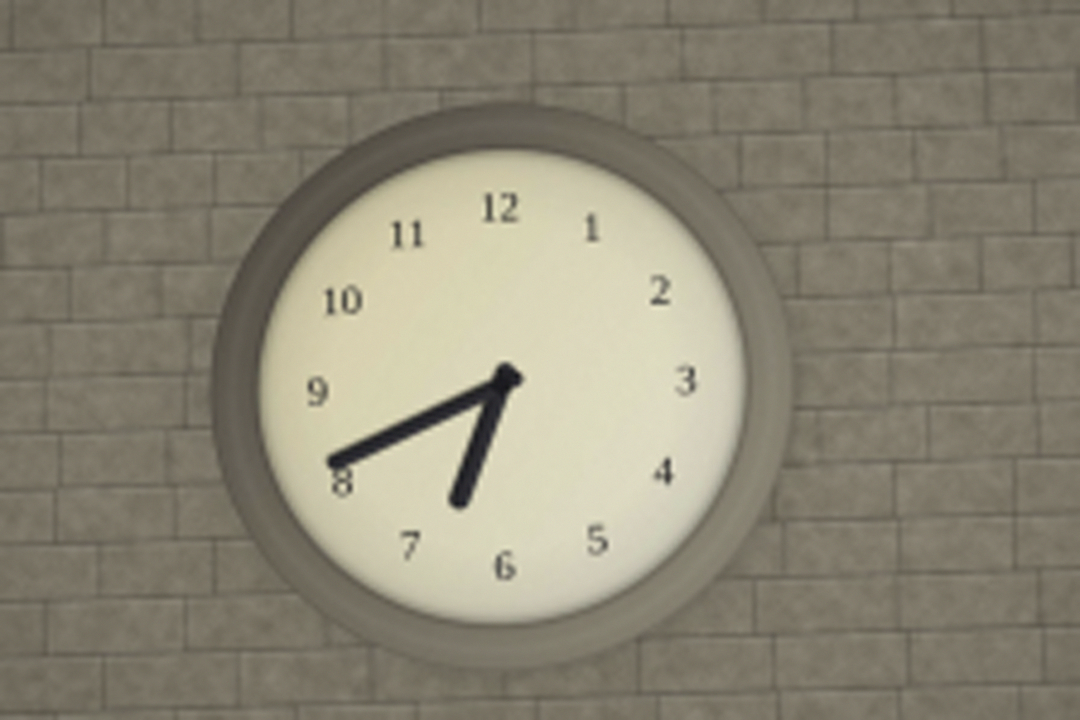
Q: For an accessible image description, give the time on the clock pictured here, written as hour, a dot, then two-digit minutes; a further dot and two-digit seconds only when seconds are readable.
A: 6.41
